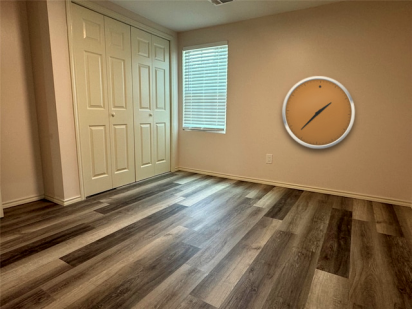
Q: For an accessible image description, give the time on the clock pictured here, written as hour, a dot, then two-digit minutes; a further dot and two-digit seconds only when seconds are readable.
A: 1.37
